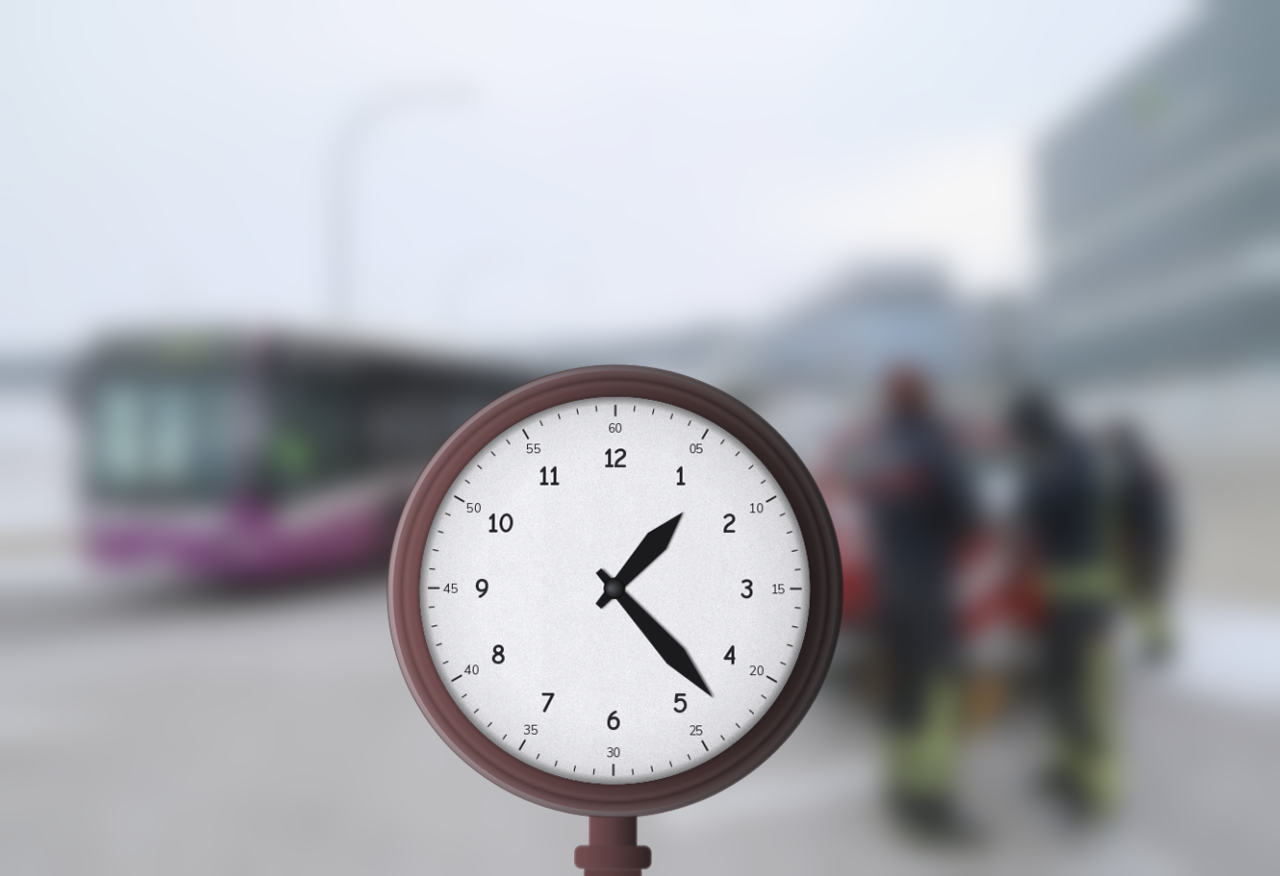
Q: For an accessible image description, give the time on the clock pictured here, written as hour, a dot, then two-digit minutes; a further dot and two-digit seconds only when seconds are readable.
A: 1.23
